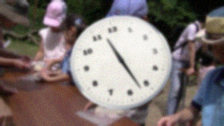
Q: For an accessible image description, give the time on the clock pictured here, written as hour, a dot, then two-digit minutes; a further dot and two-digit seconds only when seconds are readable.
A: 11.27
